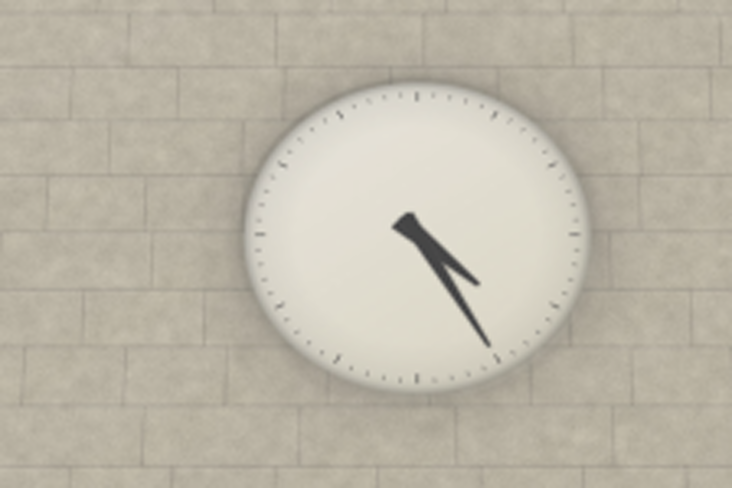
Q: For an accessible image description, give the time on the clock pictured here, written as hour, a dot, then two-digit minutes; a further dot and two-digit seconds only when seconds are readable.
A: 4.25
